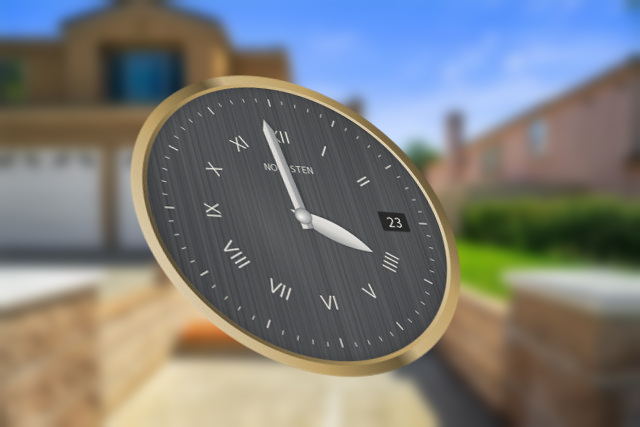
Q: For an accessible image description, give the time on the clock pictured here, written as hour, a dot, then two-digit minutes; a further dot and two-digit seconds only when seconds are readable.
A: 3.59
